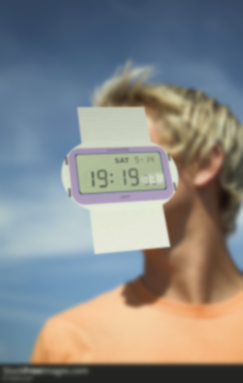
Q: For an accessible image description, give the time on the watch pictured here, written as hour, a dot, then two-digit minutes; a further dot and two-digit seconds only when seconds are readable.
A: 19.19
